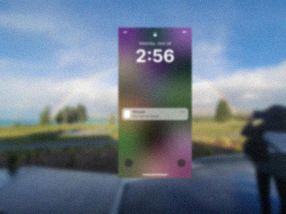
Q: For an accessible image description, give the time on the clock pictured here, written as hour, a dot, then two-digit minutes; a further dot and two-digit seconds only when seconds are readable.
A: 2.56
